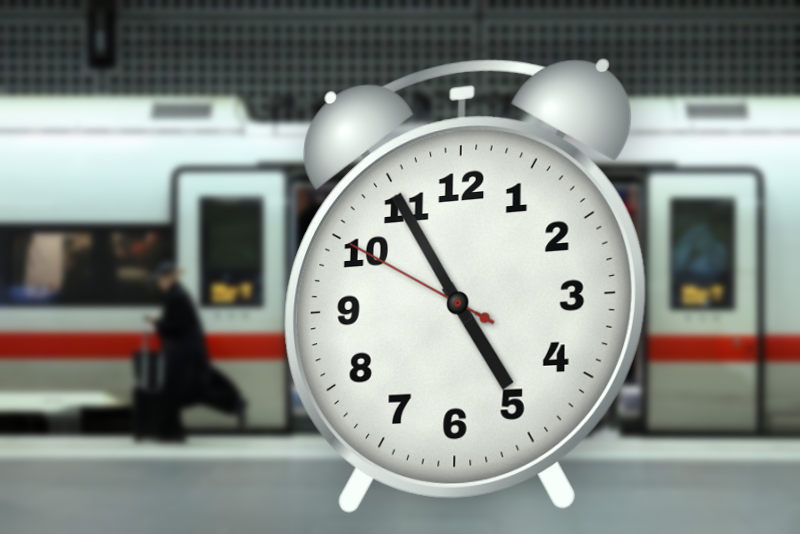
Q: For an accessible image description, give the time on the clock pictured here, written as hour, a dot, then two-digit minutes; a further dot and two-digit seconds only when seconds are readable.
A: 4.54.50
